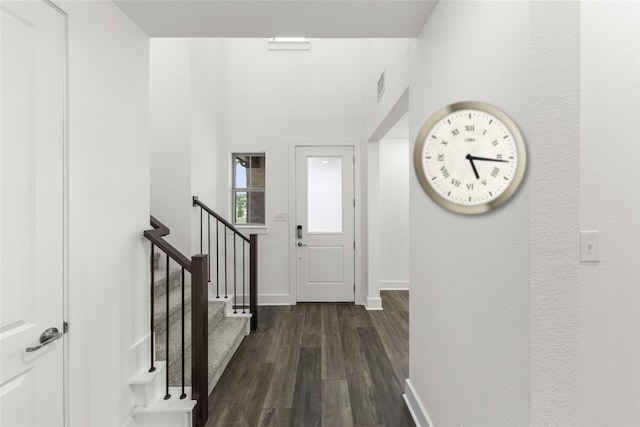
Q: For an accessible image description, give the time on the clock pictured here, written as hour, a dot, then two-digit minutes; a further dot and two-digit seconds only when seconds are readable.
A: 5.16
